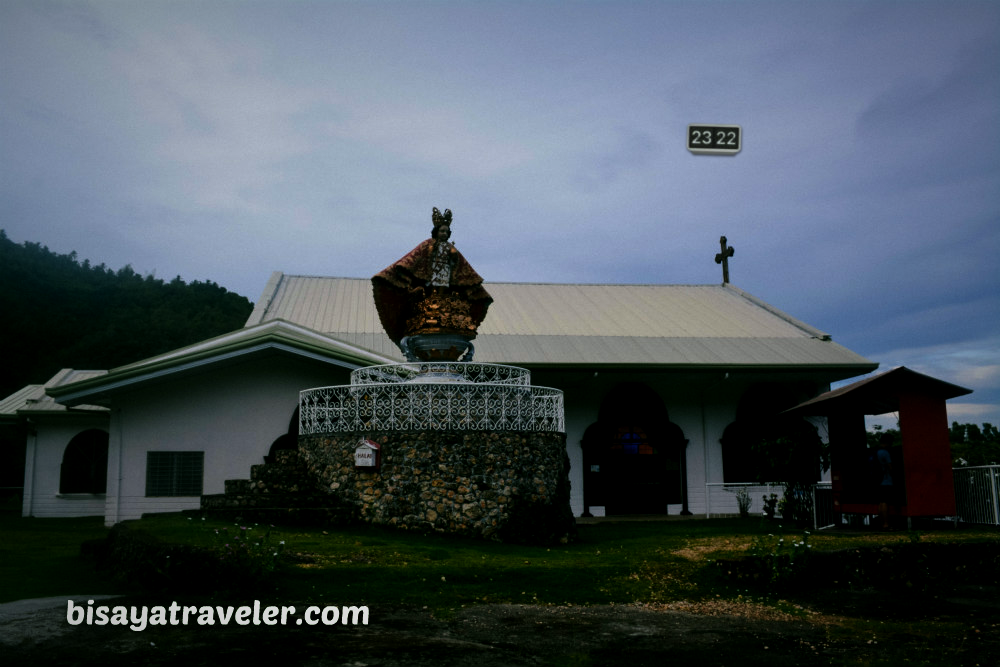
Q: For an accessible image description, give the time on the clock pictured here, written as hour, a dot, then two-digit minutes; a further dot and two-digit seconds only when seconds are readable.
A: 23.22
